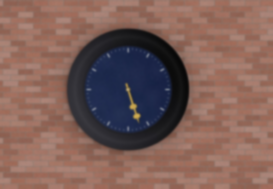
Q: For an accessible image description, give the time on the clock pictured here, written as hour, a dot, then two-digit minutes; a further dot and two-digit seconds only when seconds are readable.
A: 5.27
